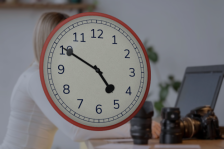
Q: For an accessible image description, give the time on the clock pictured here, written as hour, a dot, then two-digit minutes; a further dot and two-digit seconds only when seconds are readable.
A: 4.50
